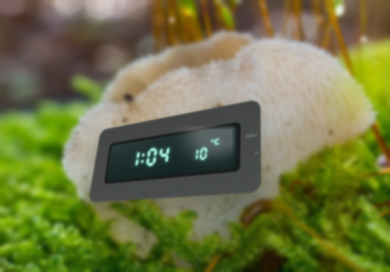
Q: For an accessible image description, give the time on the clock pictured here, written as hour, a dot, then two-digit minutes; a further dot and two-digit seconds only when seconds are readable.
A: 1.04
